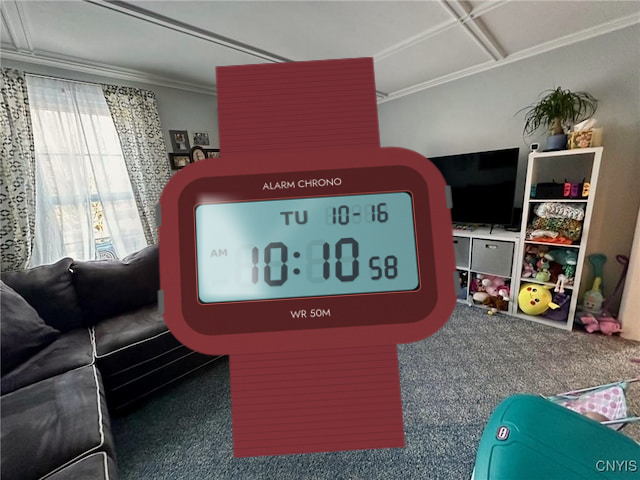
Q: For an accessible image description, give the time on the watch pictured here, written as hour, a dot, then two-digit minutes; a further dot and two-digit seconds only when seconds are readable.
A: 10.10.58
